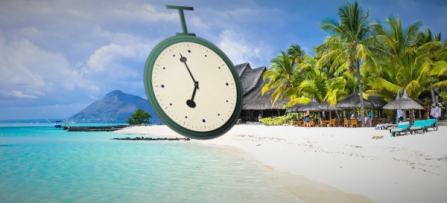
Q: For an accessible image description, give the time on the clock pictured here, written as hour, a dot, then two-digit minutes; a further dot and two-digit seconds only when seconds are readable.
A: 6.57
